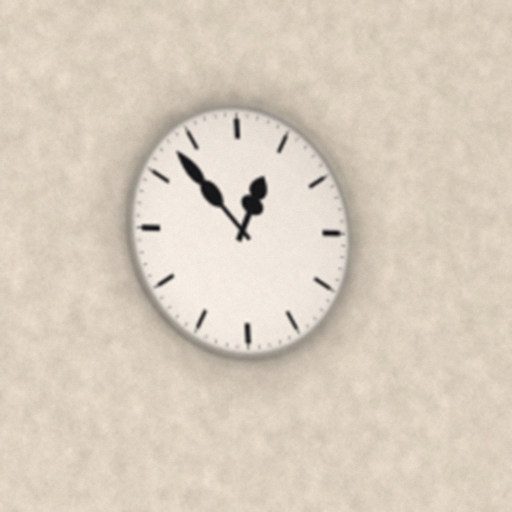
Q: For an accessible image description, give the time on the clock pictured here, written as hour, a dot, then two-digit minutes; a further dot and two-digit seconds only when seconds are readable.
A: 12.53
